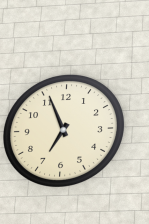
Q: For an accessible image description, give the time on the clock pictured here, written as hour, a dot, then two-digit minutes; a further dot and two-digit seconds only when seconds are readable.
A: 6.56
